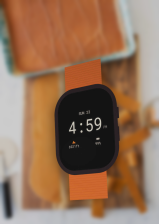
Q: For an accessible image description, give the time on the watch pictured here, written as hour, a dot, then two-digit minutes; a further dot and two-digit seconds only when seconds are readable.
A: 4.59
